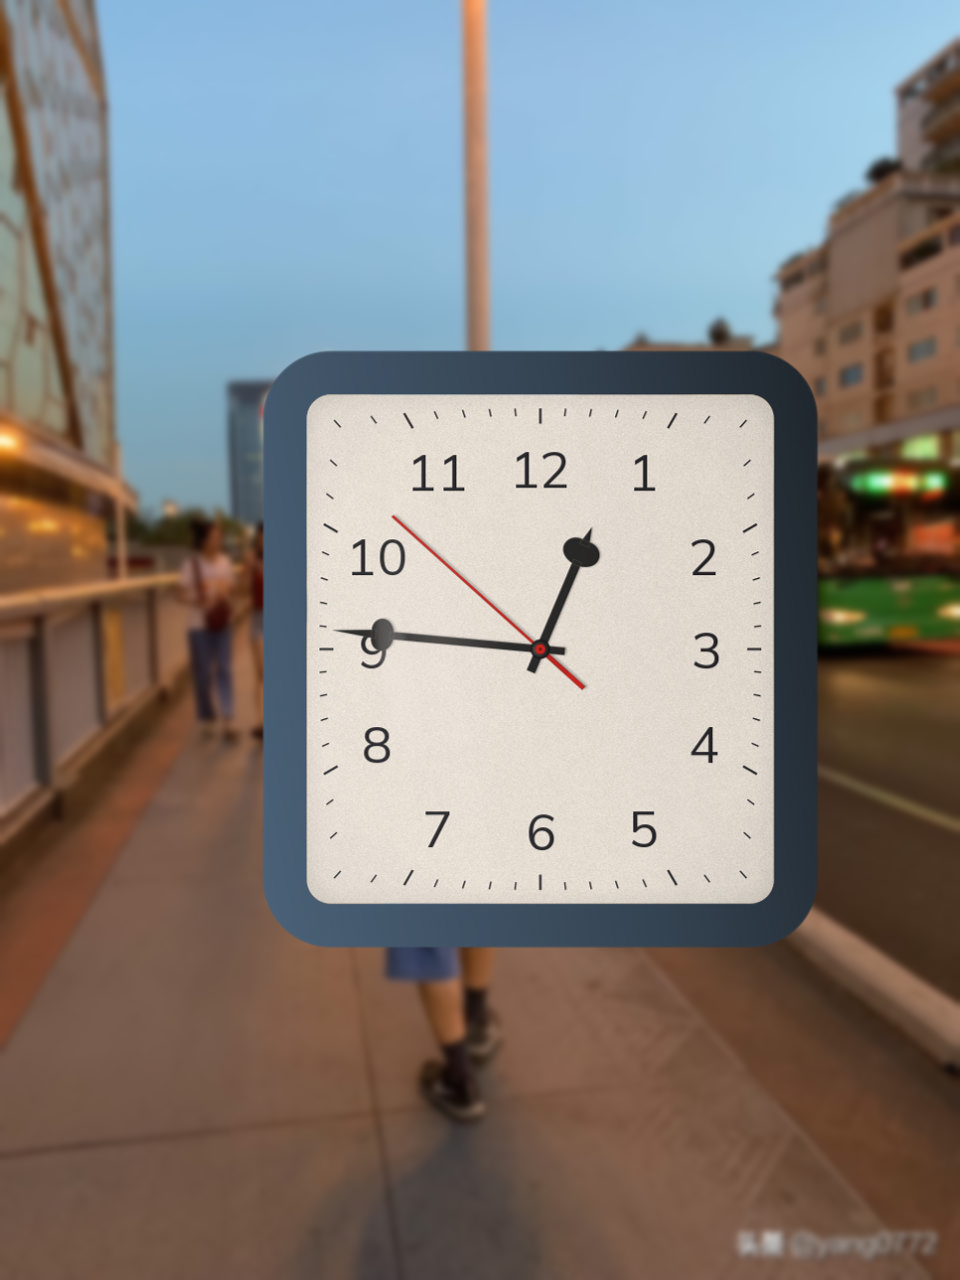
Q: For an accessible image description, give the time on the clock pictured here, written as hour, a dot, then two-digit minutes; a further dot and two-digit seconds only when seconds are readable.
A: 12.45.52
